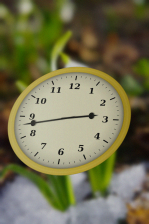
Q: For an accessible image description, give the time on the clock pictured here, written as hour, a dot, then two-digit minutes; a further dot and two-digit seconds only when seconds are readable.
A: 2.43
